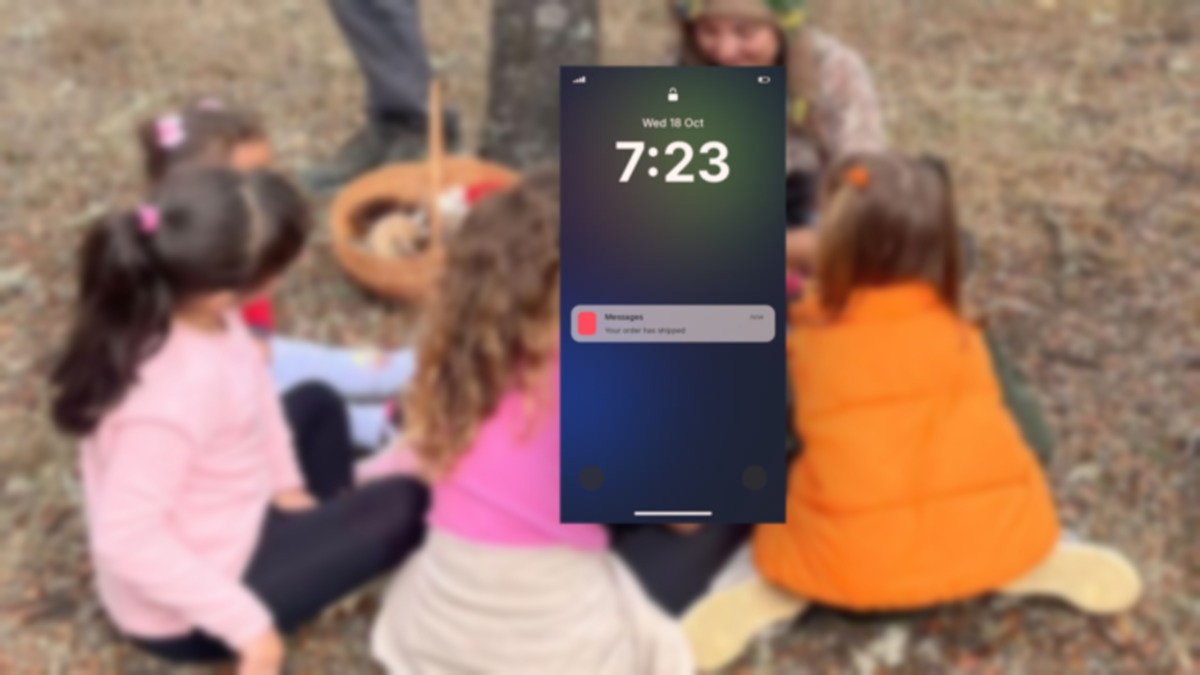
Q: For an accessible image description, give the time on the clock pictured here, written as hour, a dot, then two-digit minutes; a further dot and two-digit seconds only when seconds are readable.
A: 7.23
